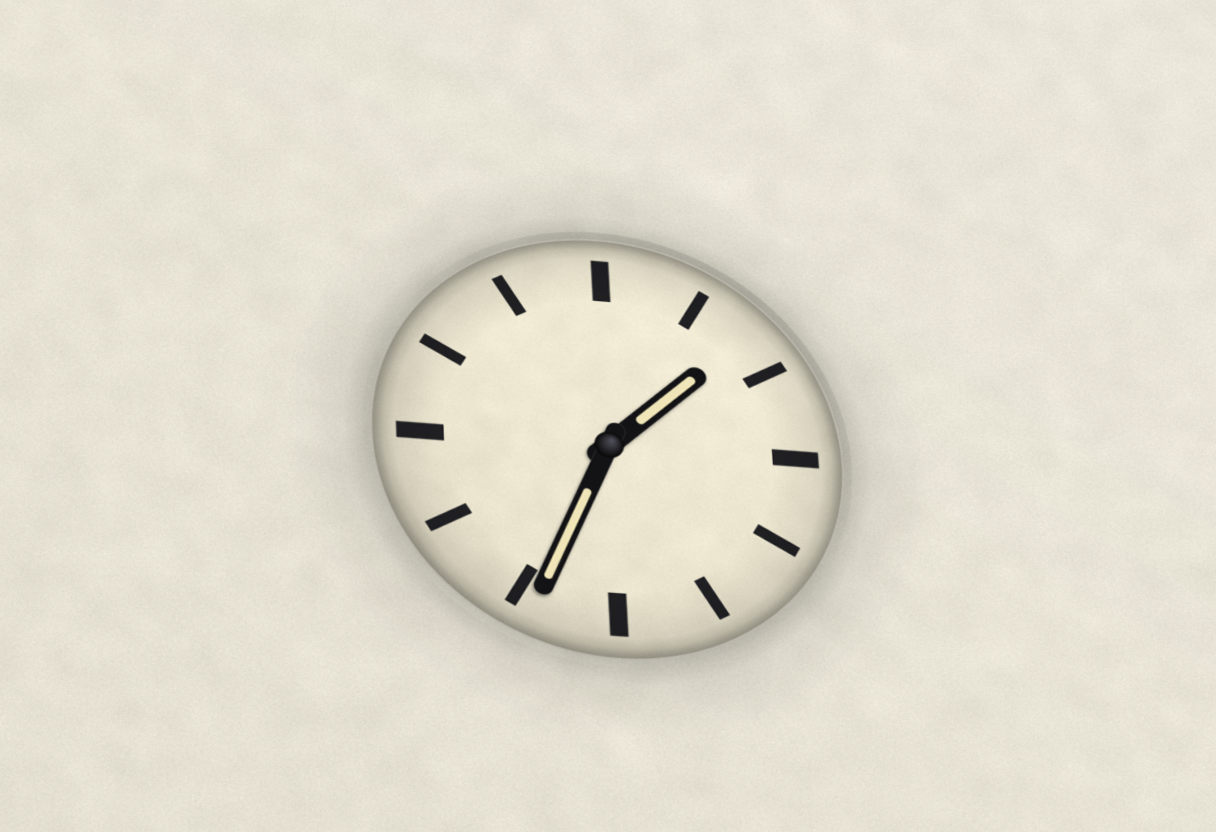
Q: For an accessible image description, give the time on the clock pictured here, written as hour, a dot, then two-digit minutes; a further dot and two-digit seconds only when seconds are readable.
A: 1.34
